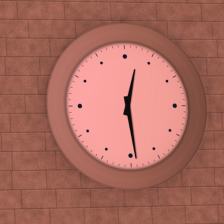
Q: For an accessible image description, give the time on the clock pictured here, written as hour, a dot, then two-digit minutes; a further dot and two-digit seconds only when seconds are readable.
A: 12.29
